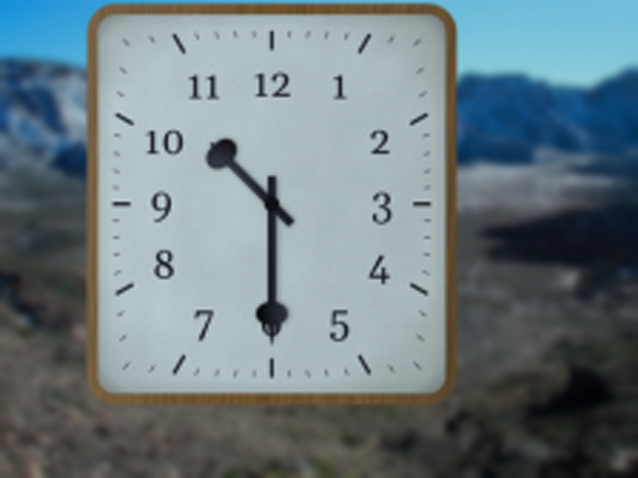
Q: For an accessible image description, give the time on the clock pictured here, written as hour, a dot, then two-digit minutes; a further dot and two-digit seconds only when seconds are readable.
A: 10.30
